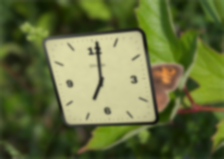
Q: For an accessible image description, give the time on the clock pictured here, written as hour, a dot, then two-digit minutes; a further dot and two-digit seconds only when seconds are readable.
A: 7.01
